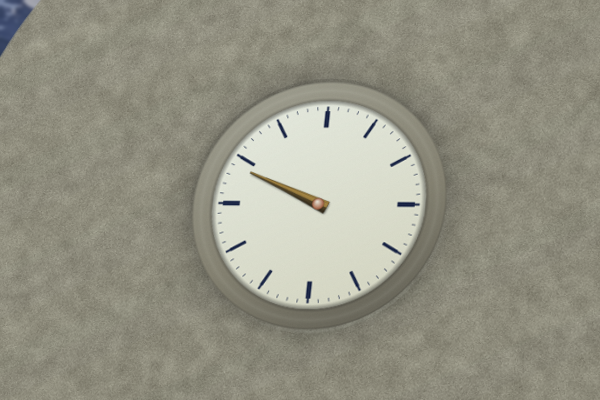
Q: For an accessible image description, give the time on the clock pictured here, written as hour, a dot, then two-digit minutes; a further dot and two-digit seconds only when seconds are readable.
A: 9.49
